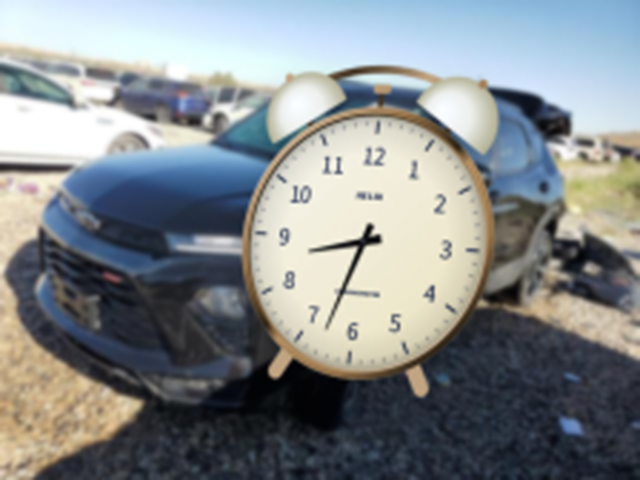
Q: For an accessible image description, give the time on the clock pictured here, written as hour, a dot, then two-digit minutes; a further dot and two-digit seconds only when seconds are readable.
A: 8.33
